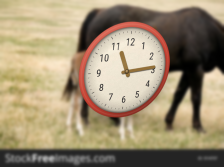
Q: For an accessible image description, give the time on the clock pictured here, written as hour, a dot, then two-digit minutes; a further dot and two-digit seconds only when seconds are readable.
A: 11.14
